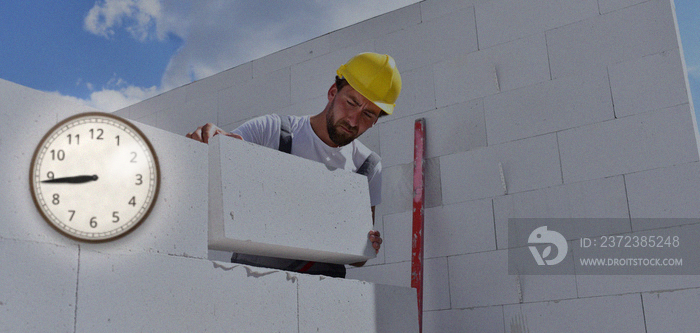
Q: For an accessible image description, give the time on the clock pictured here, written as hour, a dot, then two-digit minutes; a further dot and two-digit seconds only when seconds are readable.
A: 8.44
